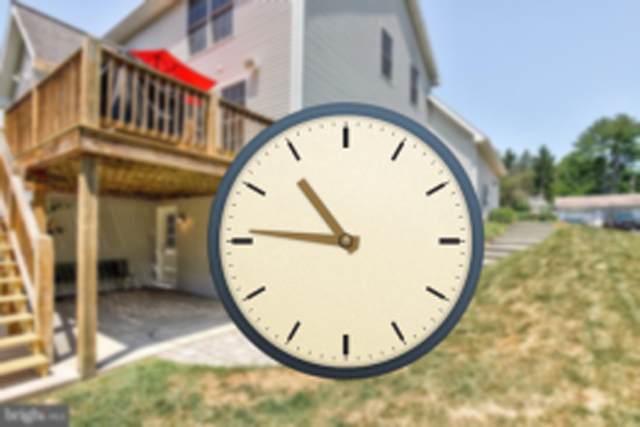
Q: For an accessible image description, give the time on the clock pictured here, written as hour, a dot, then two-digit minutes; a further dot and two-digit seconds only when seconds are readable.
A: 10.46
